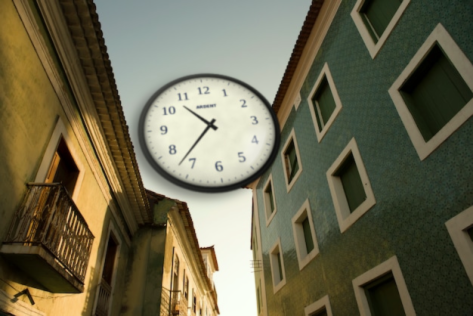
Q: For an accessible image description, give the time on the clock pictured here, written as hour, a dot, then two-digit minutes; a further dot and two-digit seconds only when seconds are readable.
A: 10.37
